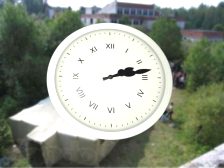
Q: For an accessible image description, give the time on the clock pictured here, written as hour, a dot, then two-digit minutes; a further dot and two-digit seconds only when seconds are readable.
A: 2.13
